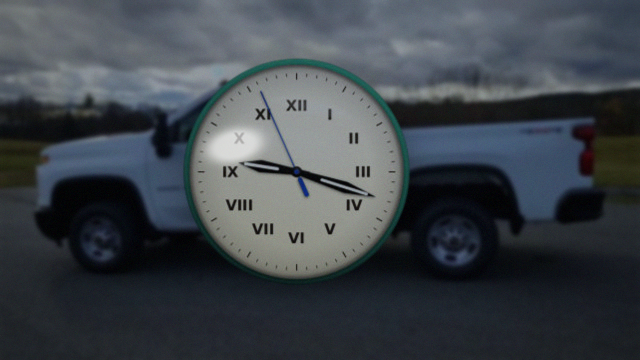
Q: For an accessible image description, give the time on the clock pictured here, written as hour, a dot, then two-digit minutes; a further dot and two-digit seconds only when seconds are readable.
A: 9.17.56
